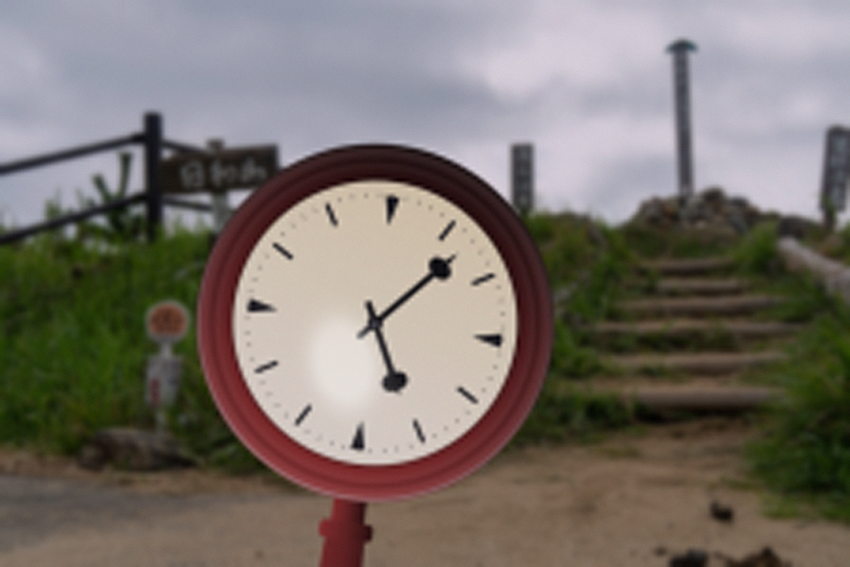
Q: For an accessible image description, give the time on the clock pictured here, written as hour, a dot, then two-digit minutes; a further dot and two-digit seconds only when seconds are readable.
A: 5.07
